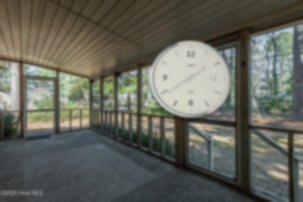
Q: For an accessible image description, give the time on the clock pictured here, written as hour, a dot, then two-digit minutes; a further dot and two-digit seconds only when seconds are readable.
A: 1.39
